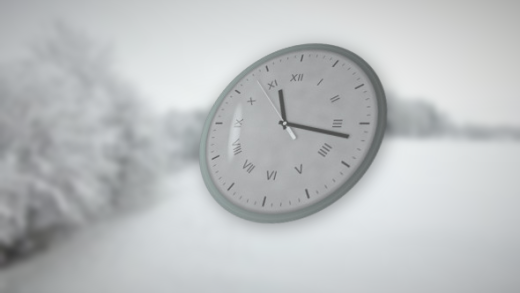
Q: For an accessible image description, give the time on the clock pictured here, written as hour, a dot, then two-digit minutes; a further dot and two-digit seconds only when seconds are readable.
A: 11.16.53
